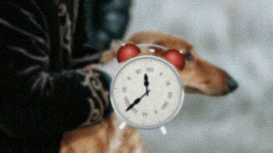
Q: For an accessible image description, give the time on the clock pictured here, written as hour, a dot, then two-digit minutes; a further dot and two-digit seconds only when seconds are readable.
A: 11.37
